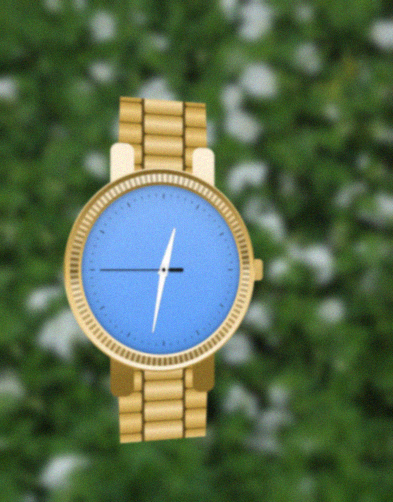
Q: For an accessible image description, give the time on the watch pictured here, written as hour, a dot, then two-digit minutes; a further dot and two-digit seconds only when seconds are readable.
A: 12.31.45
